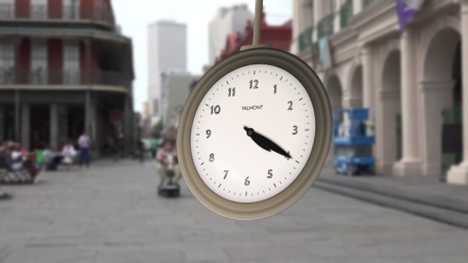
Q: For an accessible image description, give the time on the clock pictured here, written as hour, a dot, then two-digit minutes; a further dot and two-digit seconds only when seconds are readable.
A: 4.20
